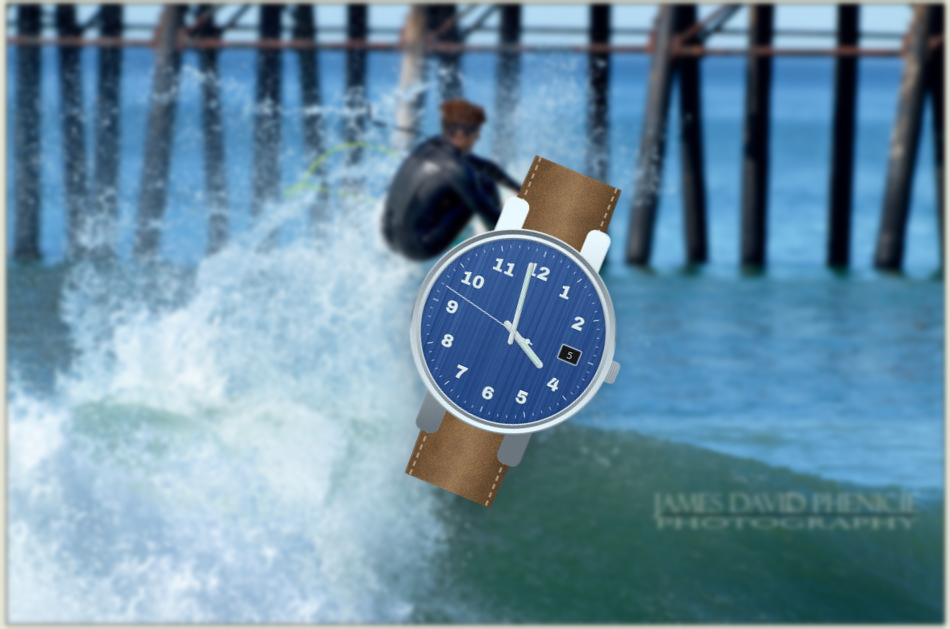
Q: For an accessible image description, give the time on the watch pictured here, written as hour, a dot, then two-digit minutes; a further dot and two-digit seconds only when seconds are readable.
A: 3.58.47
